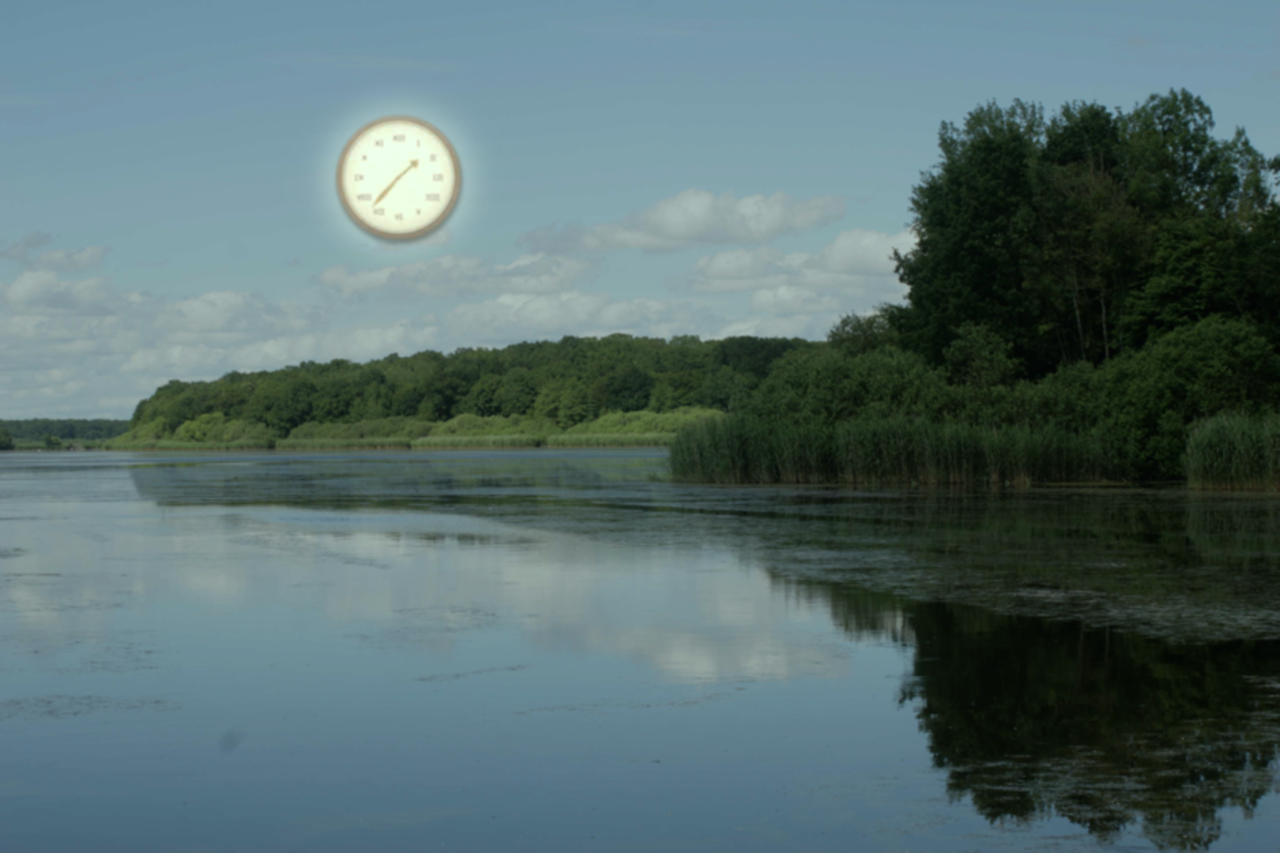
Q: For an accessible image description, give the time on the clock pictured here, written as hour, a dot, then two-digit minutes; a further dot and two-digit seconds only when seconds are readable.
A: 1.37
